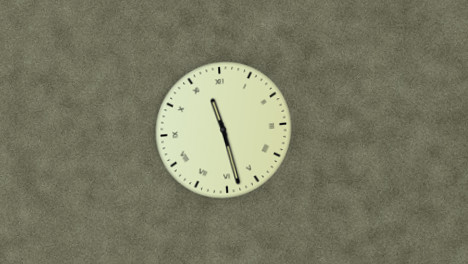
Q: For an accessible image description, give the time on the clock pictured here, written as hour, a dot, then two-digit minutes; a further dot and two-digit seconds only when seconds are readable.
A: 11.28
